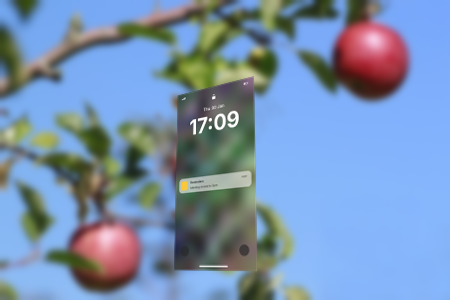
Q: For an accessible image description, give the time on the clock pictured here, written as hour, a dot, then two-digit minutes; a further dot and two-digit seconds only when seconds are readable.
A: 17.09
